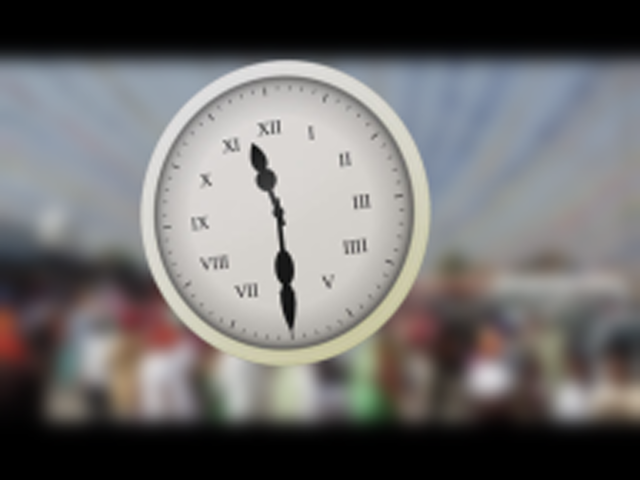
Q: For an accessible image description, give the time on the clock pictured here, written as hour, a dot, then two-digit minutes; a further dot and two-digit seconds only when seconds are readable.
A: 11.30
